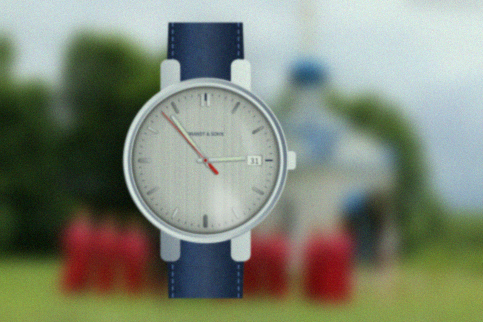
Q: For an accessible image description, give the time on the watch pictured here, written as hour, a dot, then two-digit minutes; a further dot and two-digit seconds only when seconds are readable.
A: 2.53.53
